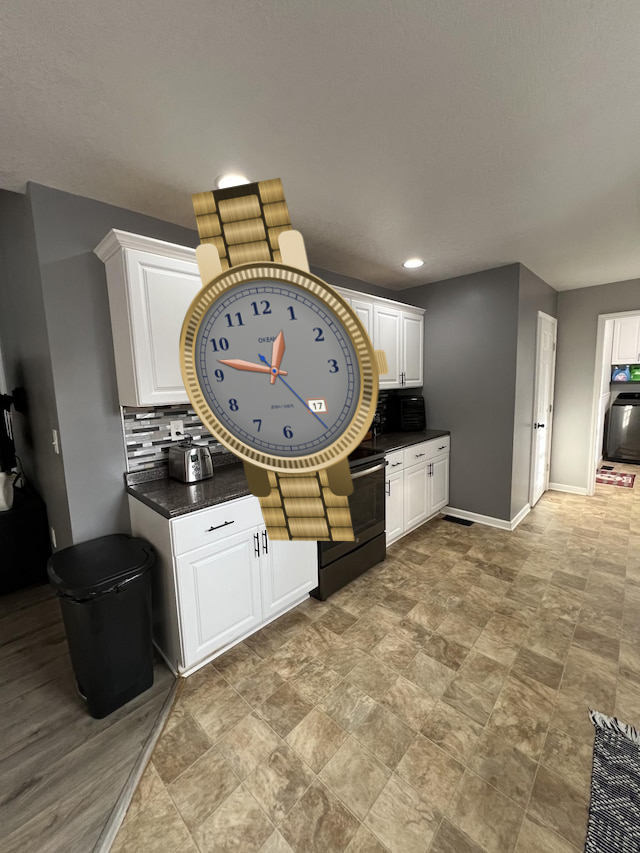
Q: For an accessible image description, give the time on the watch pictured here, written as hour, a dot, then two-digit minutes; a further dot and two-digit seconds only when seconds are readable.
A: 12.47.24
